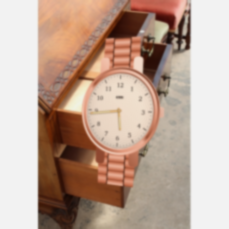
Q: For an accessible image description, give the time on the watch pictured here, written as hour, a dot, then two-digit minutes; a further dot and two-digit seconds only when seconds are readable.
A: 5.44
